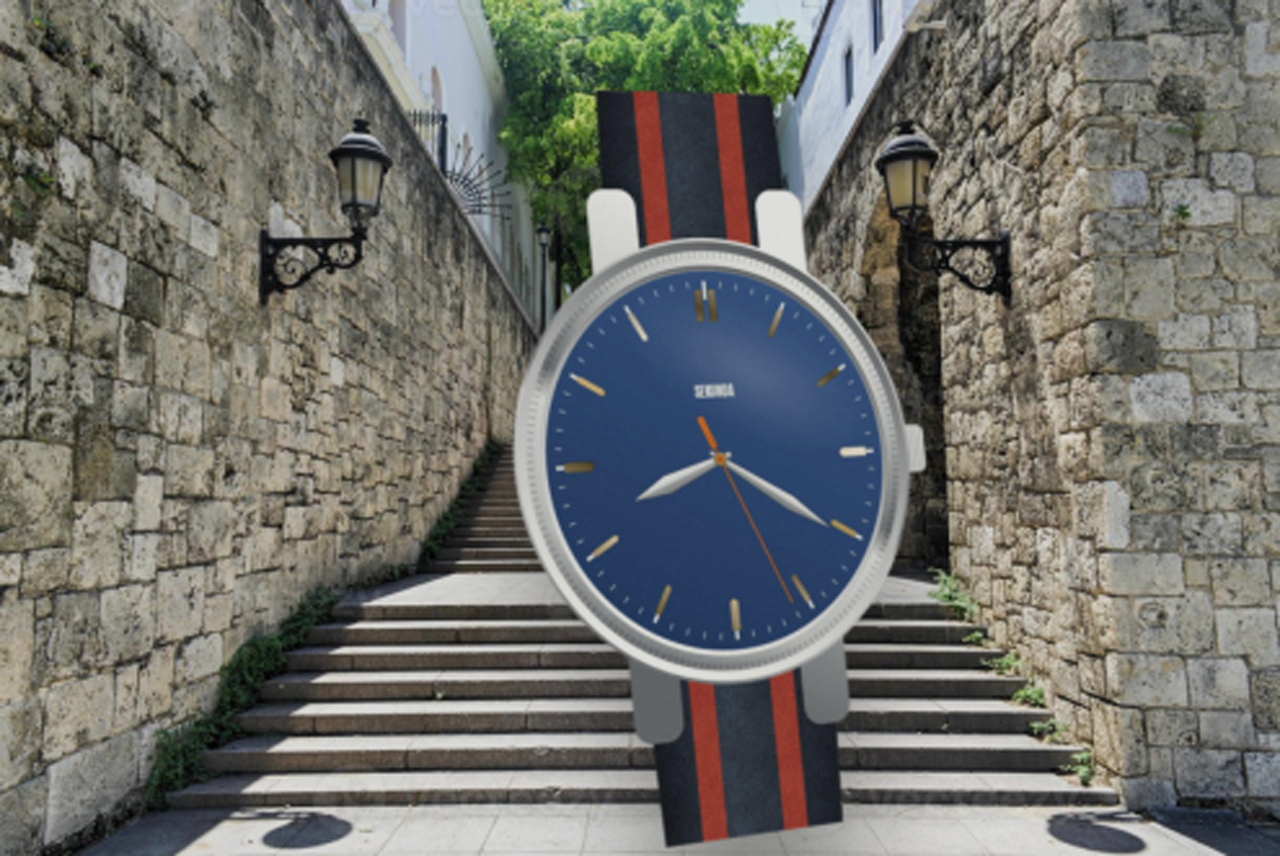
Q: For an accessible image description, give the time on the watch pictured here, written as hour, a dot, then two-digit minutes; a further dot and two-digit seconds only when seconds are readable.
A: 8.20.26
